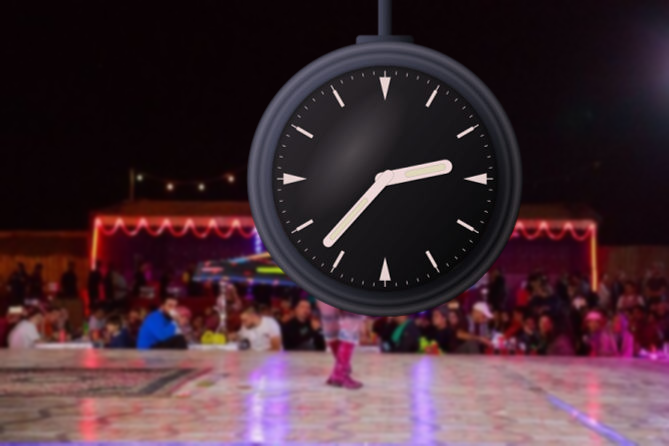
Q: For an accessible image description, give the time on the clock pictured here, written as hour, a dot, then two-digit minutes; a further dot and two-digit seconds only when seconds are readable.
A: 2.37
